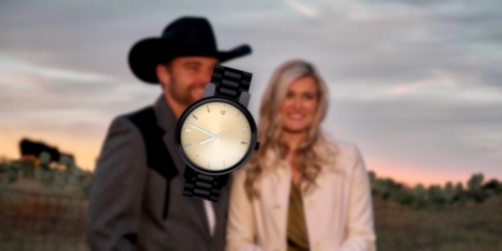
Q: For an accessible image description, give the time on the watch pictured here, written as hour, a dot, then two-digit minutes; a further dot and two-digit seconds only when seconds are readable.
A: 7.47
